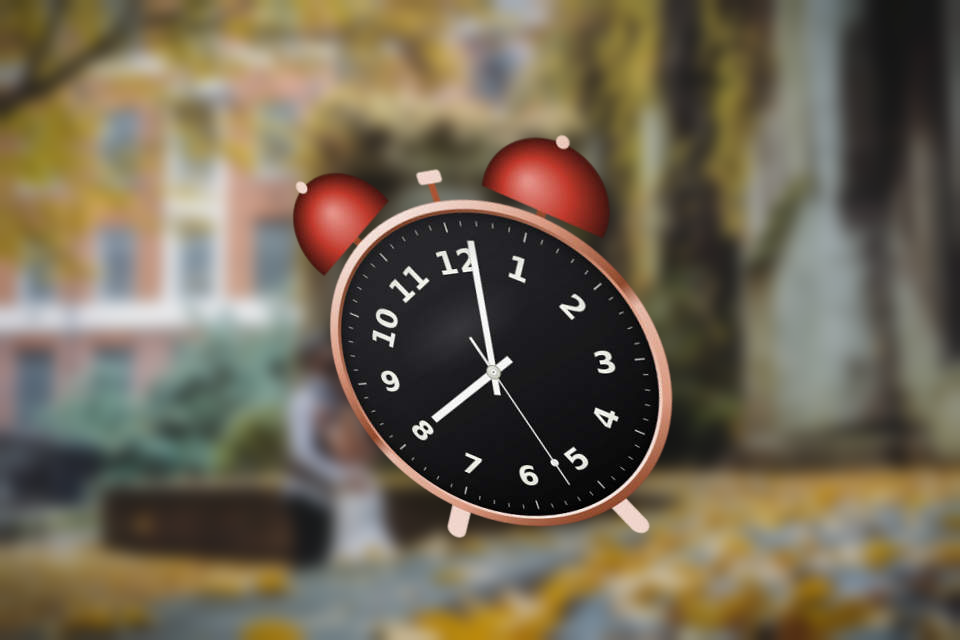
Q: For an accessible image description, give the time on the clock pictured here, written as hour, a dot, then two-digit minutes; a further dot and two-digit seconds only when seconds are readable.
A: 8.01.27
